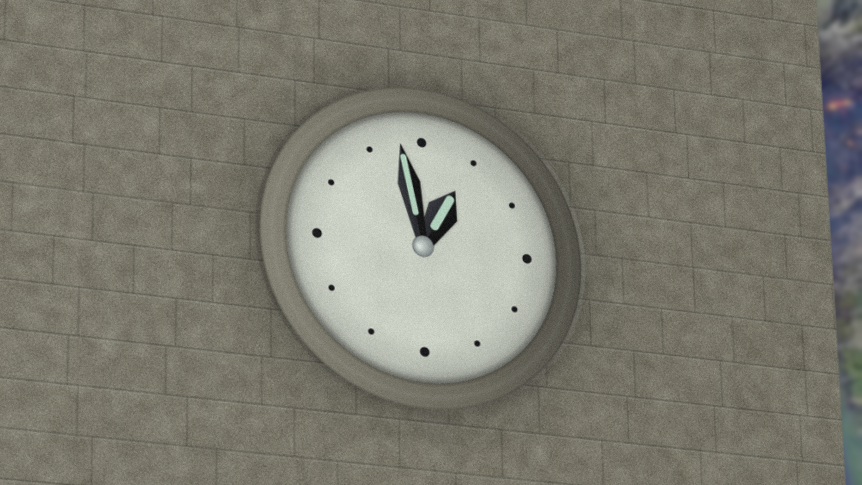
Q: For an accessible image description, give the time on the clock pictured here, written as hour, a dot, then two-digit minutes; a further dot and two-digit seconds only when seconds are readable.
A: 12.58
